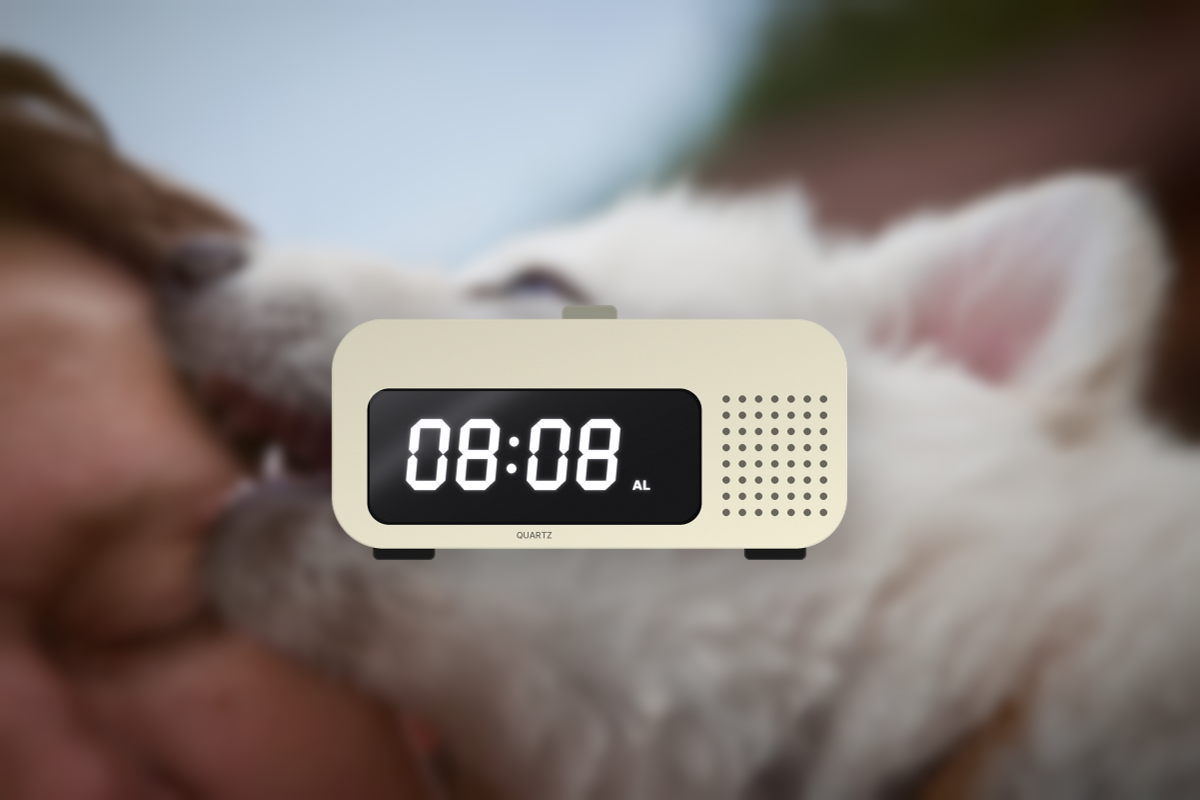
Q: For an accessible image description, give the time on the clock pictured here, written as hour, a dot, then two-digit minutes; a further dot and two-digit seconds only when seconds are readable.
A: 8.08
